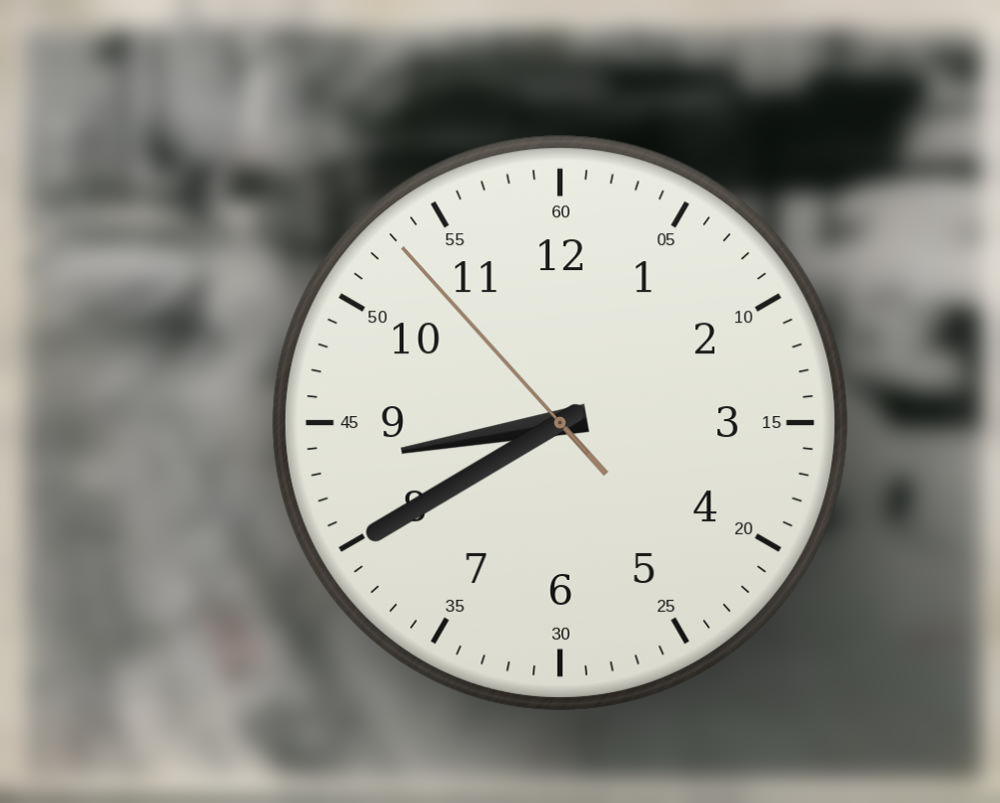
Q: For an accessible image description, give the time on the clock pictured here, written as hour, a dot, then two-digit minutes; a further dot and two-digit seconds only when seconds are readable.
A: 8.39.53
